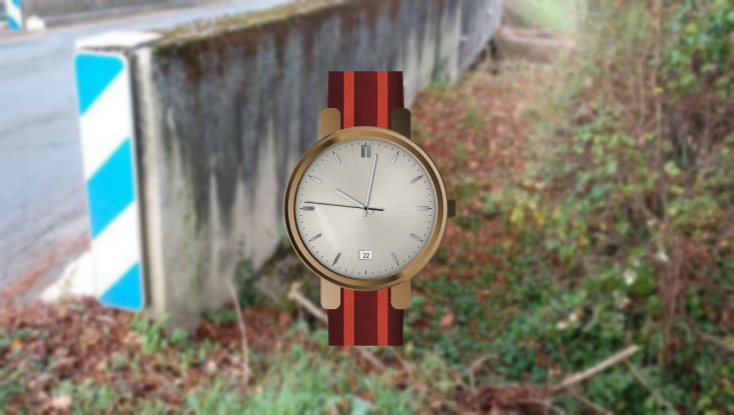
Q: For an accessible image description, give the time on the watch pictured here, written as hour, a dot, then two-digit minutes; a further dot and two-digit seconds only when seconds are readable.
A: 10.01.46
